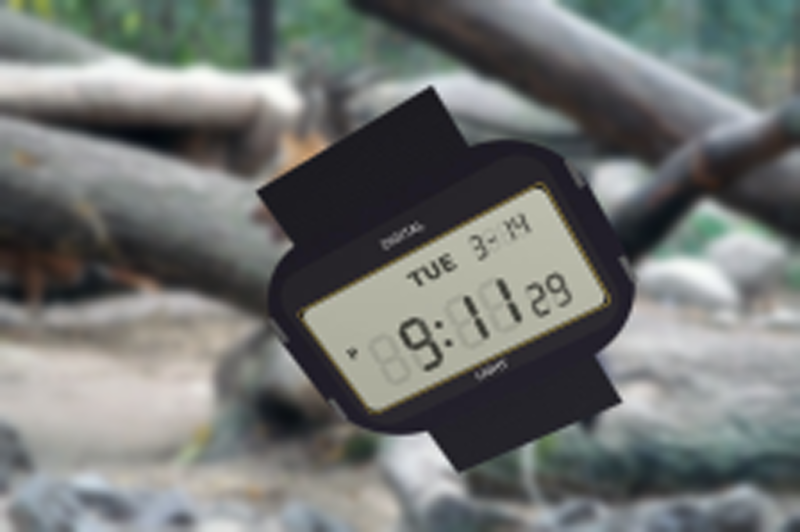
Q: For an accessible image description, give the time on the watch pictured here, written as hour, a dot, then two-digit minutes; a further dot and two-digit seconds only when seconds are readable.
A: 9.11.29
